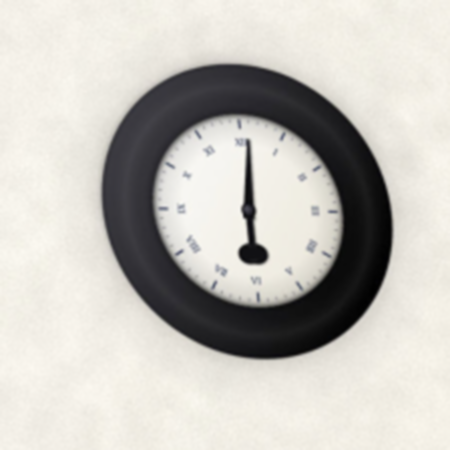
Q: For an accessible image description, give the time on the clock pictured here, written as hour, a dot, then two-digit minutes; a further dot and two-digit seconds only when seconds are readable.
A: 6.01
